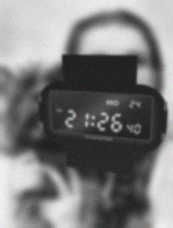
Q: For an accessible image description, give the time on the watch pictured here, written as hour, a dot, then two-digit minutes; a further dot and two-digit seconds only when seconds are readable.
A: 21.26
